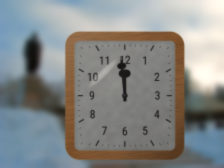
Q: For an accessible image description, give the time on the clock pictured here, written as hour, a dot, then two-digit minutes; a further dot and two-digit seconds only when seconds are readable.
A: 11.59
